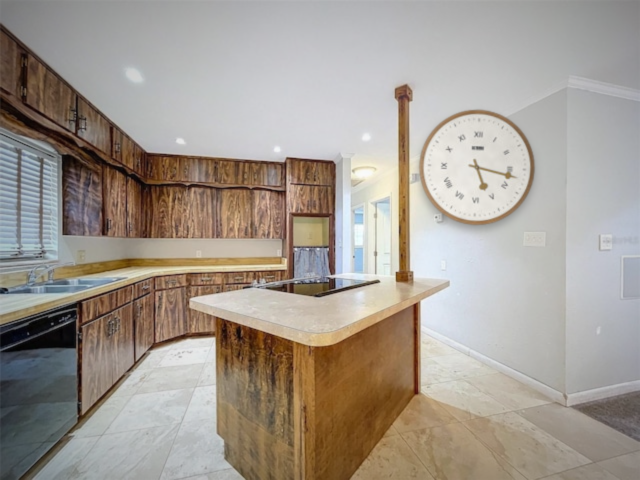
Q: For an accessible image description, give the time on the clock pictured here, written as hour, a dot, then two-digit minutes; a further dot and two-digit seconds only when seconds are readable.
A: 5.17
